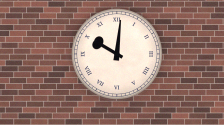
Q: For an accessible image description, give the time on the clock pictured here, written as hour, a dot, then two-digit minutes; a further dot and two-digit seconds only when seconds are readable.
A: 10.01
